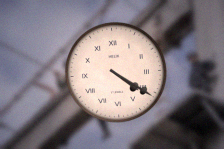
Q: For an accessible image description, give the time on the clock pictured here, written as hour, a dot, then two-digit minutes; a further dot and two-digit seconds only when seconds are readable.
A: 4.21
